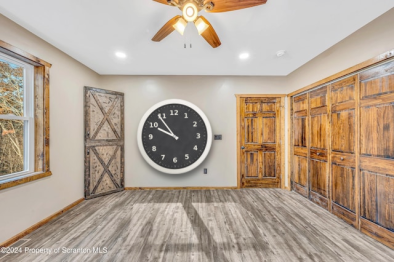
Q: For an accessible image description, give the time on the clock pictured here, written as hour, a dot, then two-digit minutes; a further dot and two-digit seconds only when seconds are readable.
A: 9.54
